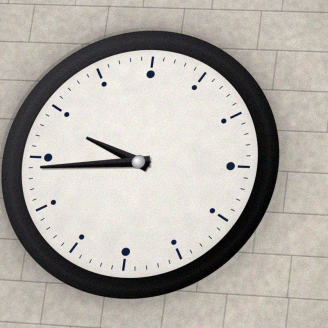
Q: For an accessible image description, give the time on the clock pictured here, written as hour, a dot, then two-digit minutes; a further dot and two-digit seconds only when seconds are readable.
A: 9.44
